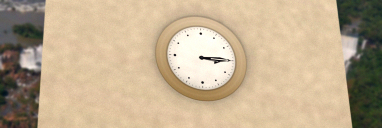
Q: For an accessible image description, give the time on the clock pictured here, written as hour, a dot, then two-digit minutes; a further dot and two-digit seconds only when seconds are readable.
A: 3.15
